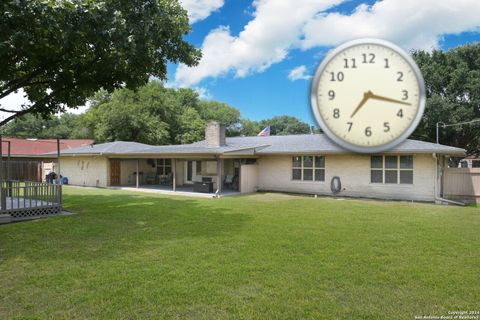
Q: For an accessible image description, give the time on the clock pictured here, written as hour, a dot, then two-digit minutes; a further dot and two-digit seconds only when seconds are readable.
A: 7.17
